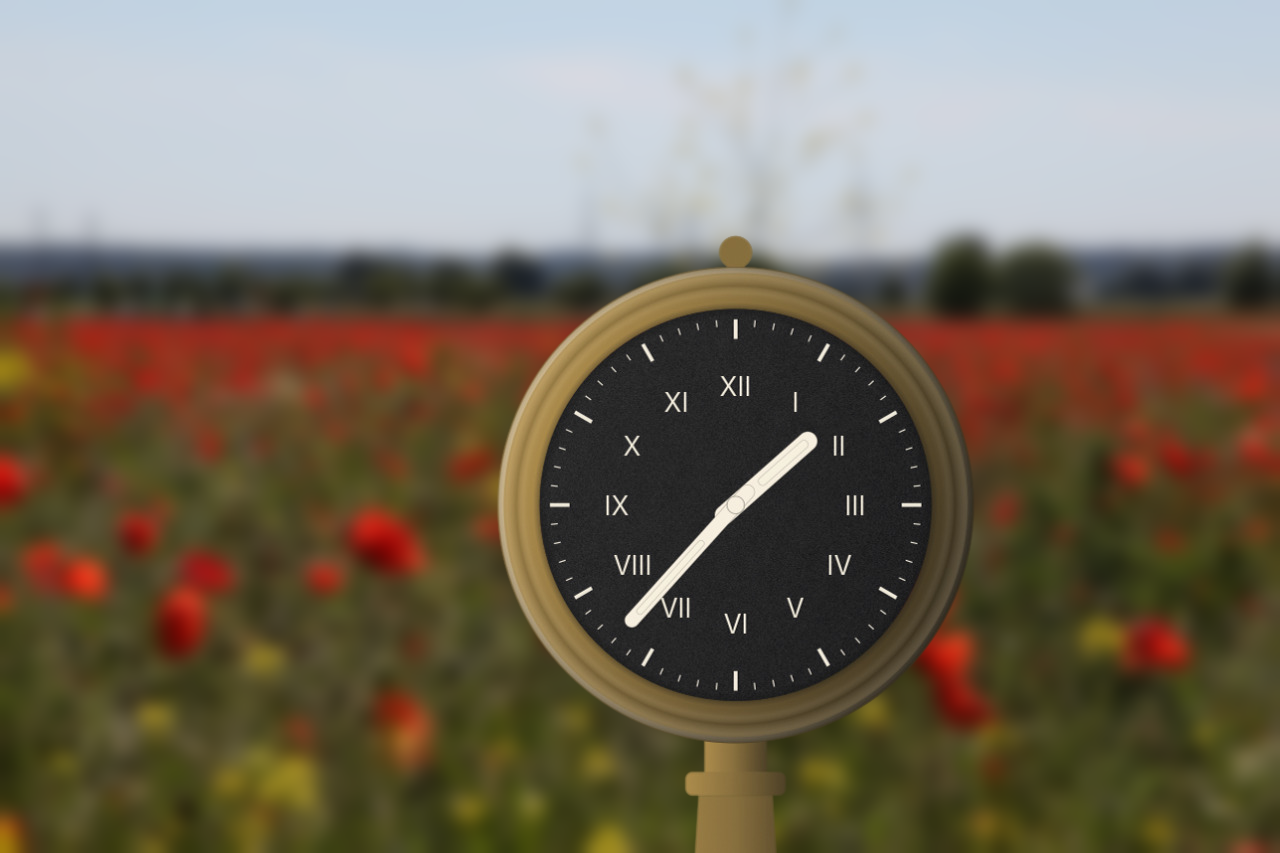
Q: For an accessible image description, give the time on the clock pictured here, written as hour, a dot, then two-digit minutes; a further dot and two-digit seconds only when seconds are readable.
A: 1.37
